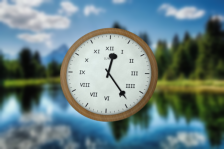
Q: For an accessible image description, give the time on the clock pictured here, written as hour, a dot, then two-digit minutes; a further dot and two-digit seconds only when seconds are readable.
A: 12.24
